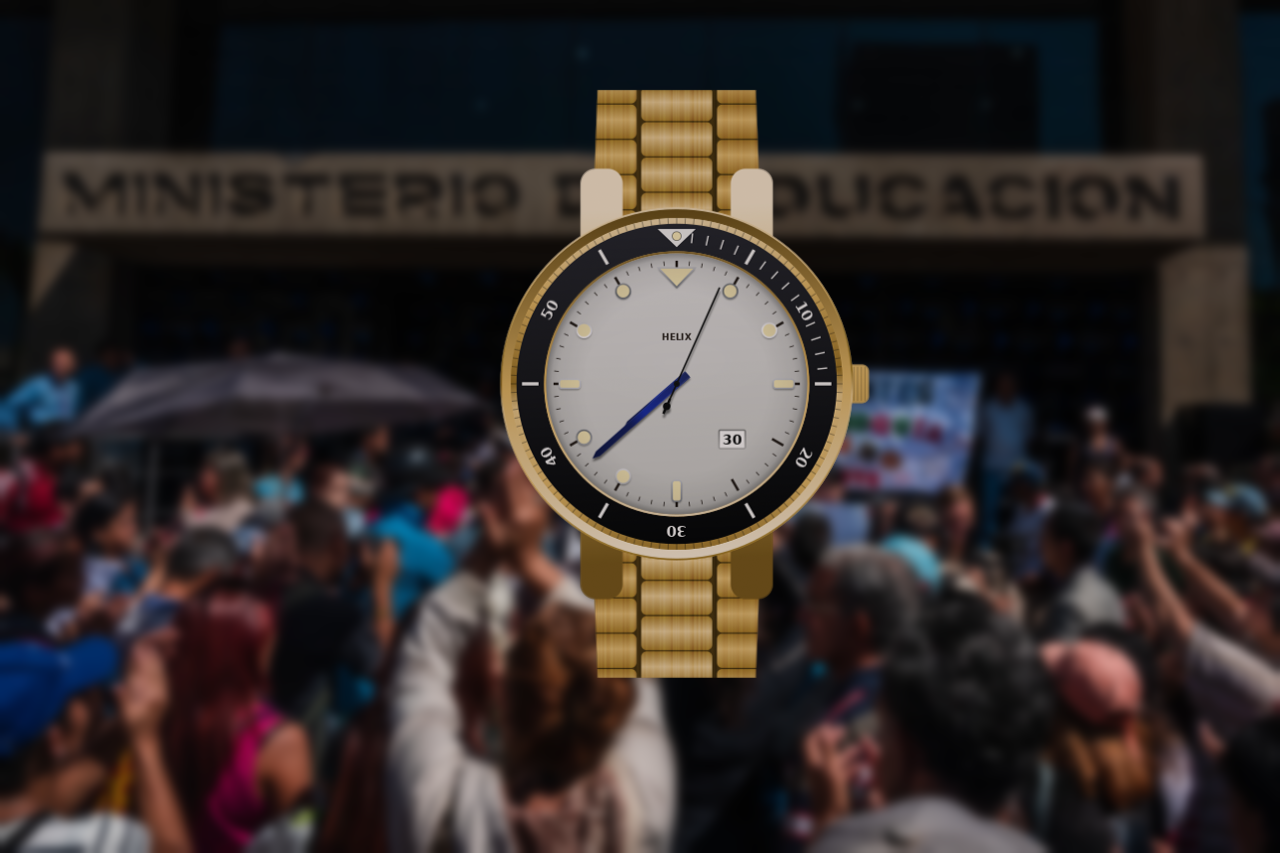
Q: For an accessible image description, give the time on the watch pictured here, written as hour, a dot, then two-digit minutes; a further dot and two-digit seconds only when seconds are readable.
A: 7.38.04
